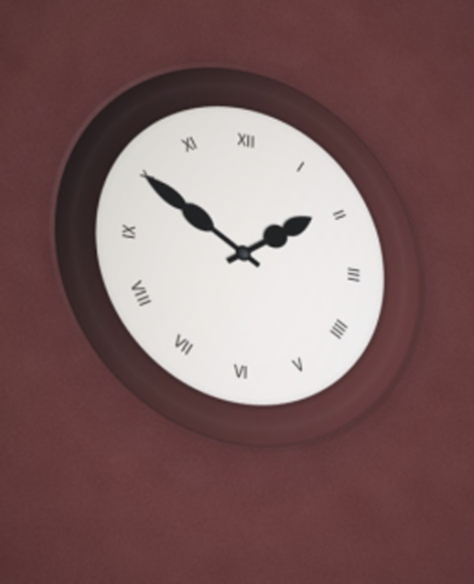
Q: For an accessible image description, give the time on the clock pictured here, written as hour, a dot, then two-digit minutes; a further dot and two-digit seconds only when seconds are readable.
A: 1.50
